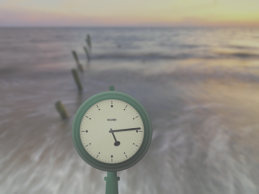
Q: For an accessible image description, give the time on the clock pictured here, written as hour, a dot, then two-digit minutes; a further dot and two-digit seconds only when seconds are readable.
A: 5.14
